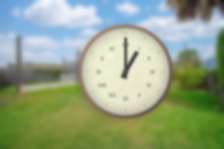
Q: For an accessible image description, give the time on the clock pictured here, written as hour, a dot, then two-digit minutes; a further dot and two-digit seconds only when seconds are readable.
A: 1.00
